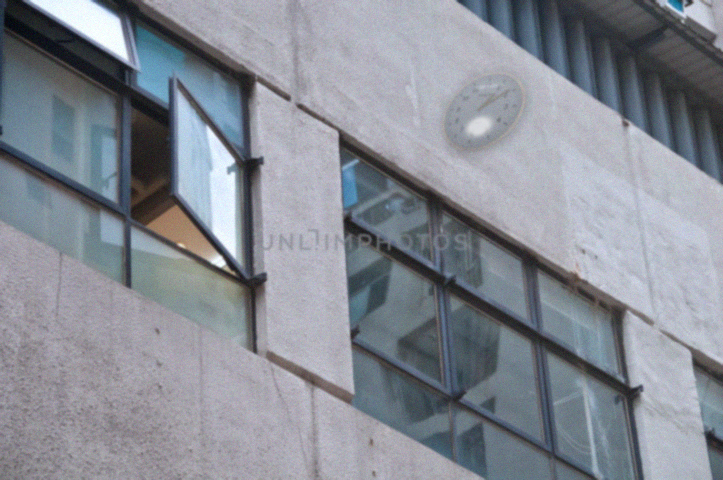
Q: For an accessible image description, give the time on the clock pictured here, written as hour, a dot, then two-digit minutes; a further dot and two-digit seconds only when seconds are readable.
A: 1.09
